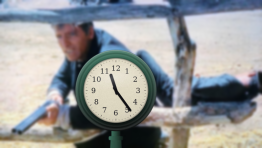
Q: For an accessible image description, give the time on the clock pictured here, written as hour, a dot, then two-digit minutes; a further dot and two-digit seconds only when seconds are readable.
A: 11.24
